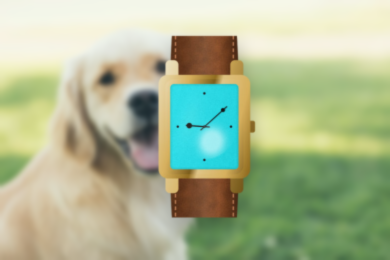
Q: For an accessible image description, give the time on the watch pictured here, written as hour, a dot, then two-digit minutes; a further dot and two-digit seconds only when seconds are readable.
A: 9.08
